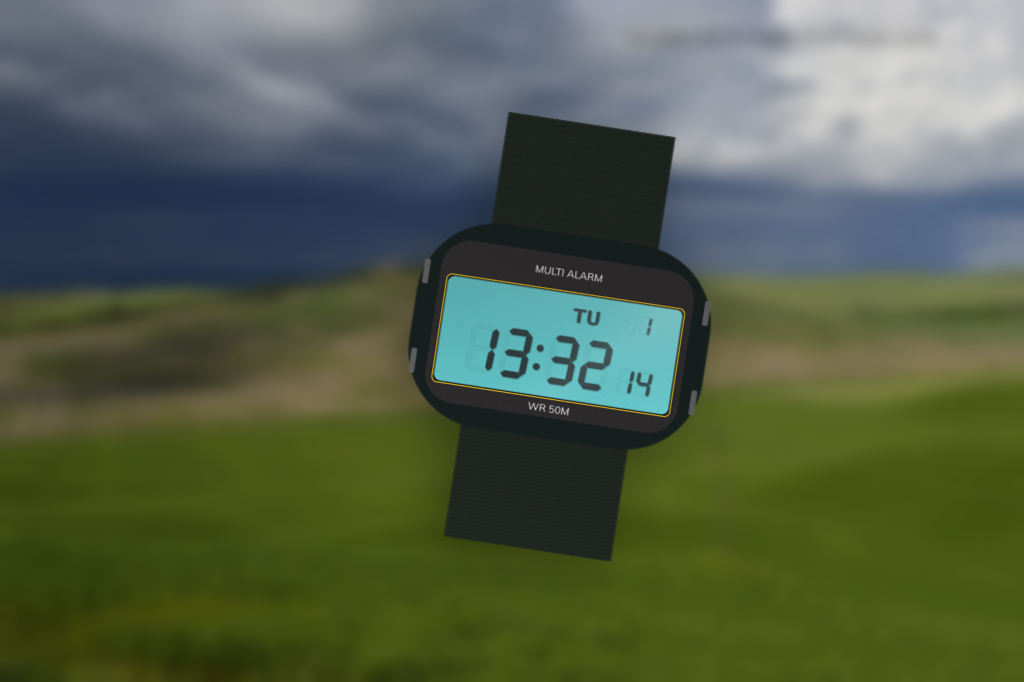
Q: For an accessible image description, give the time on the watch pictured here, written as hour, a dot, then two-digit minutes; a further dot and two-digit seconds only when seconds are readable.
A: 13.32.14
